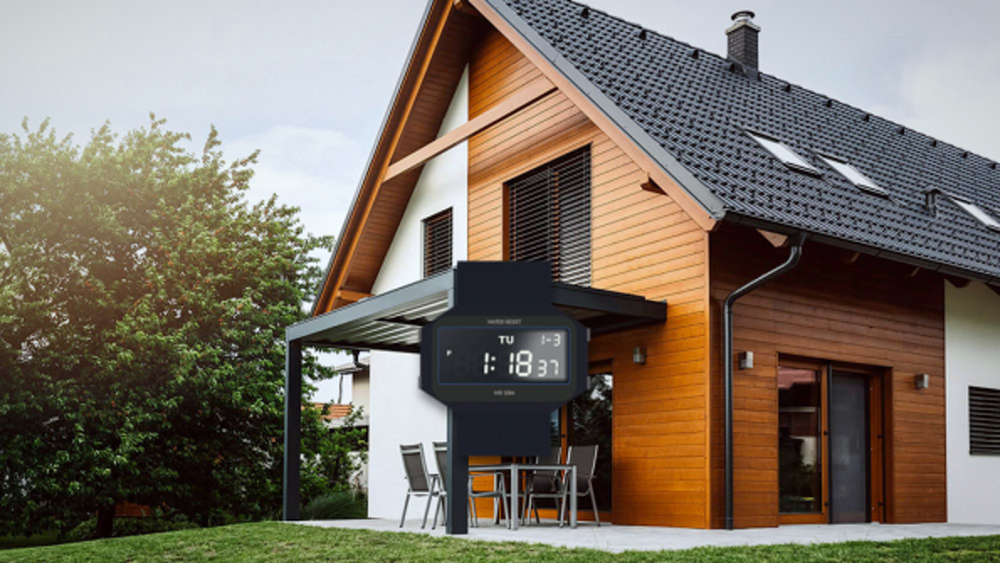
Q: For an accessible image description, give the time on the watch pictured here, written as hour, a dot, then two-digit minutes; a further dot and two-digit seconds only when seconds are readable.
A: 1.18.37
